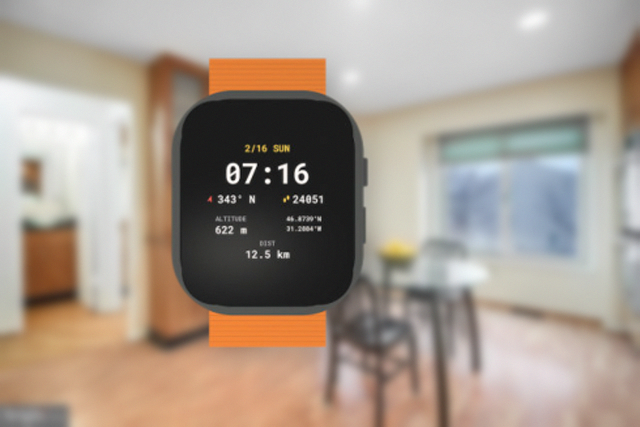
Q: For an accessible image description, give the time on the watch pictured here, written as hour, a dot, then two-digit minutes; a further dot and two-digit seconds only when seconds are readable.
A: 7.16
